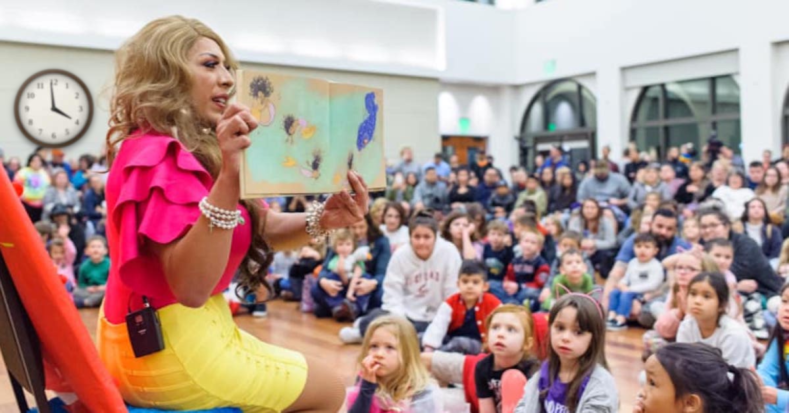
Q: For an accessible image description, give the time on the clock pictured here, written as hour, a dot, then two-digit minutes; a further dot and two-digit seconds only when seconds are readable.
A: 3.59
